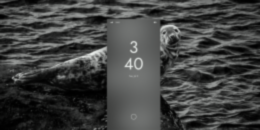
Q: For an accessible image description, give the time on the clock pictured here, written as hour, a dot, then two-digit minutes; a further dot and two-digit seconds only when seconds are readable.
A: 3.40
